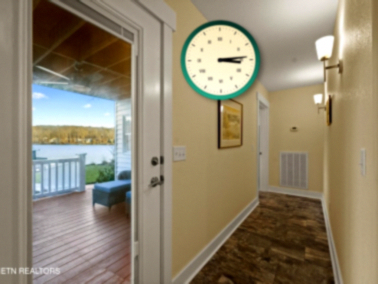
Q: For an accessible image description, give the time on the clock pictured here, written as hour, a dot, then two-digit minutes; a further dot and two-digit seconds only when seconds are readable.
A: 3.14
